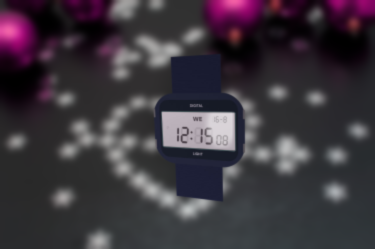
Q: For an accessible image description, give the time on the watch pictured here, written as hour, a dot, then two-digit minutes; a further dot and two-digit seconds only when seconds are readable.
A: 12.15.08
